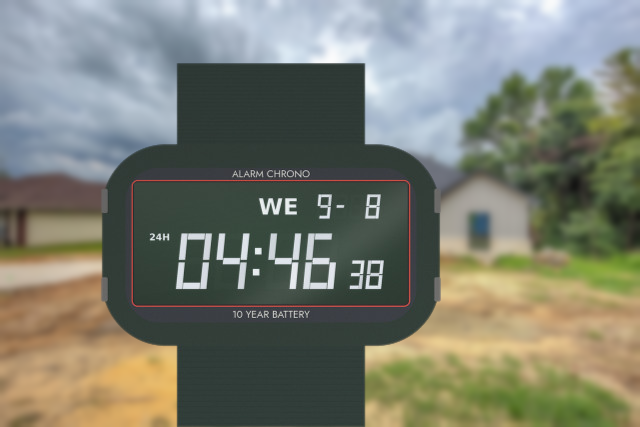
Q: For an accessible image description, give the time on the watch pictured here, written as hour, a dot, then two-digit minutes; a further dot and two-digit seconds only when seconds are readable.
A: 4.46.38
